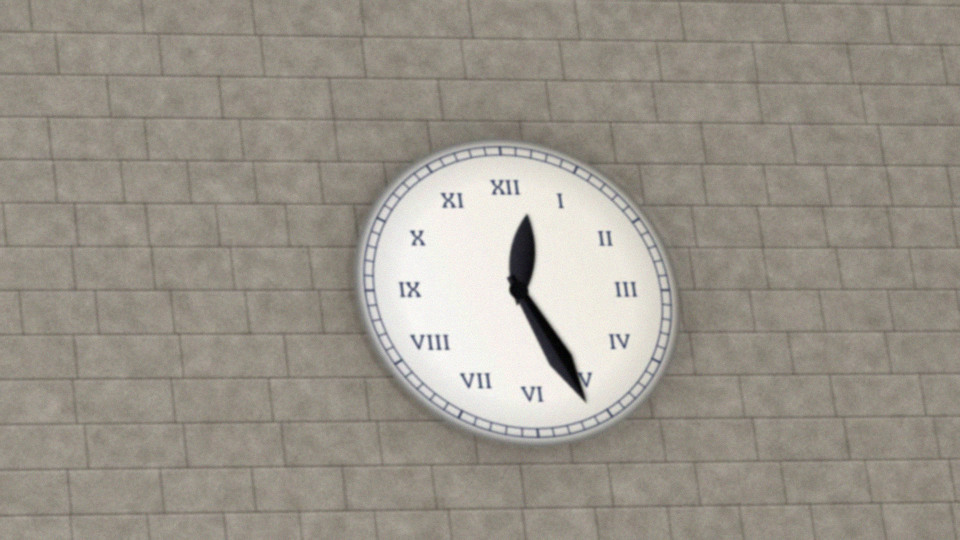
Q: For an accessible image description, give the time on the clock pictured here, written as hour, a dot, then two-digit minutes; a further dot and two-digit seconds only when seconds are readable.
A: 12.26
